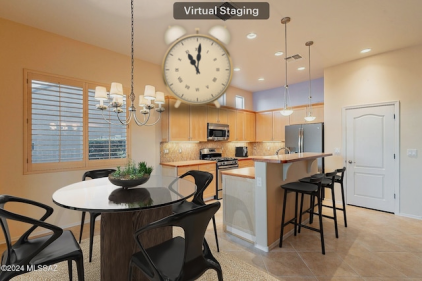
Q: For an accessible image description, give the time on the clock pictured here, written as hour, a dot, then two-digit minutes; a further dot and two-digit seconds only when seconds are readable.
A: 11.01
